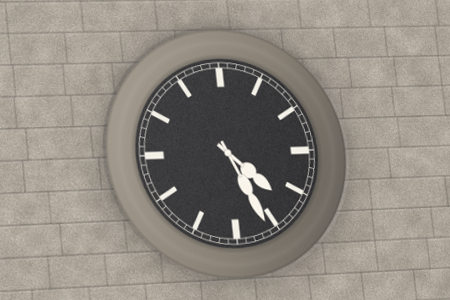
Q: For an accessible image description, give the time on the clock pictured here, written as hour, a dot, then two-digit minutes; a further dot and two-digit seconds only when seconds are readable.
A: 4.26
